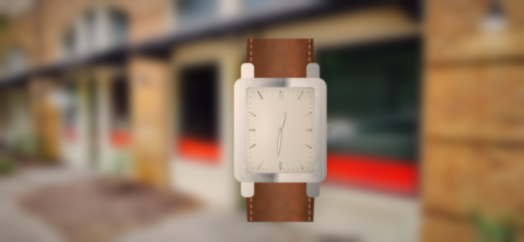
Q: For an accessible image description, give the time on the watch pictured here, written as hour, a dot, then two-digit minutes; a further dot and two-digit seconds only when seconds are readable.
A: 12.31
